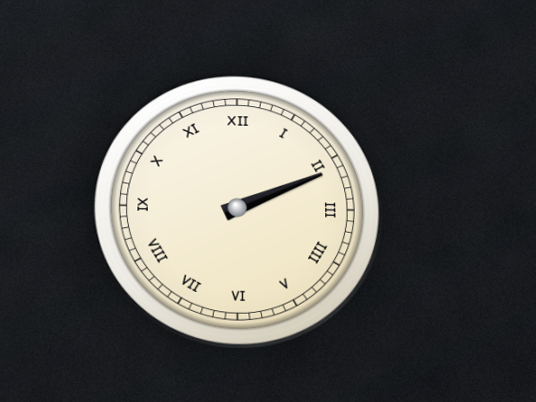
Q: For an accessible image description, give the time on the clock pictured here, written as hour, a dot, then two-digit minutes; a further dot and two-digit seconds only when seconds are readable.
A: 2.11
